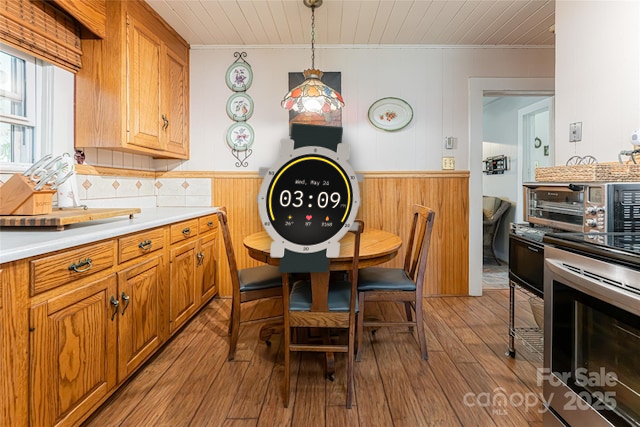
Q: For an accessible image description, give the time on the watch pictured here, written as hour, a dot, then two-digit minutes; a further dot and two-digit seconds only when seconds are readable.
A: 3.09
